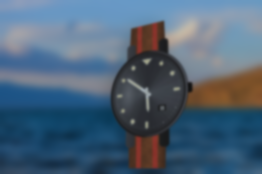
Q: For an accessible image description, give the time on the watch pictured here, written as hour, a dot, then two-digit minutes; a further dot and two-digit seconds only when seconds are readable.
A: 5.51
